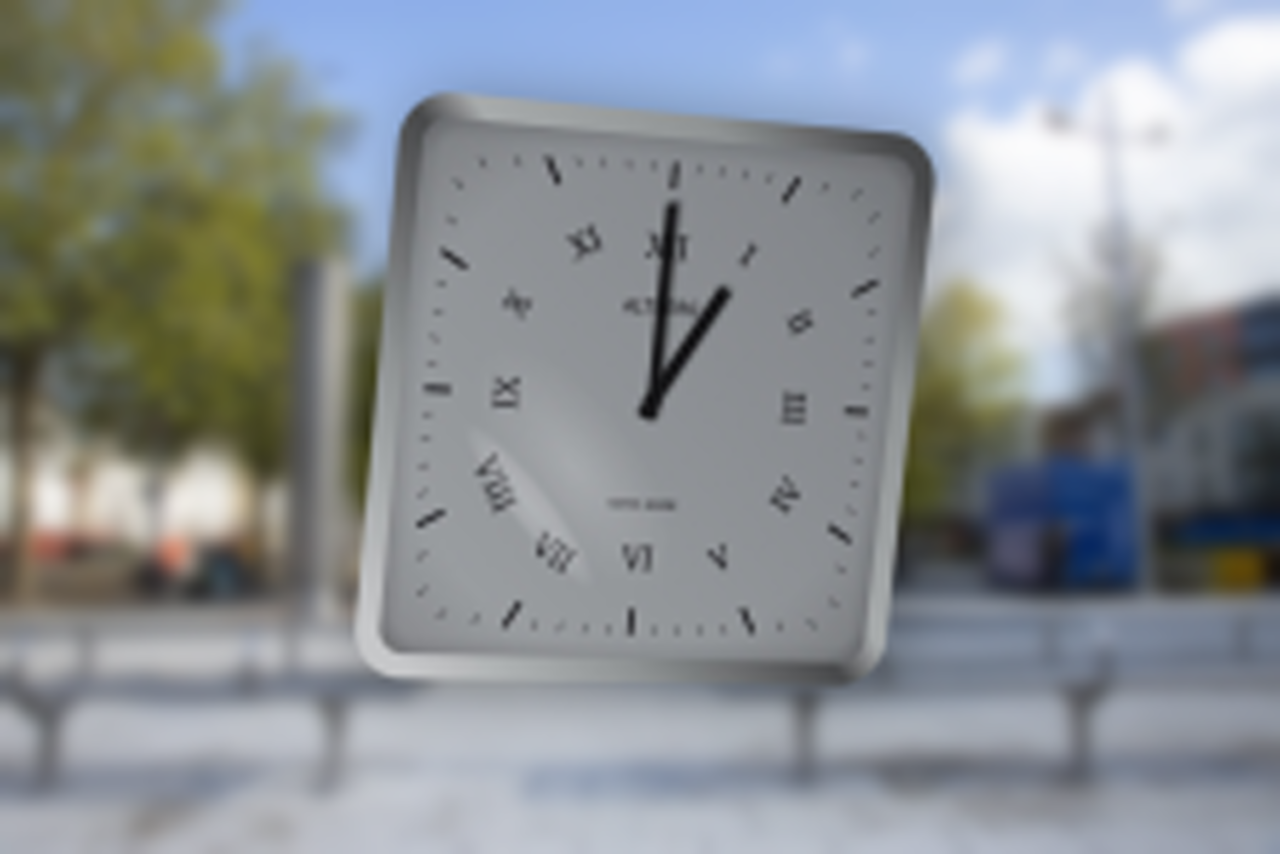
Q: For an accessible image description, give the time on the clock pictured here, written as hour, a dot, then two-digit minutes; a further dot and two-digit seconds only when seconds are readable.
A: 1.00
